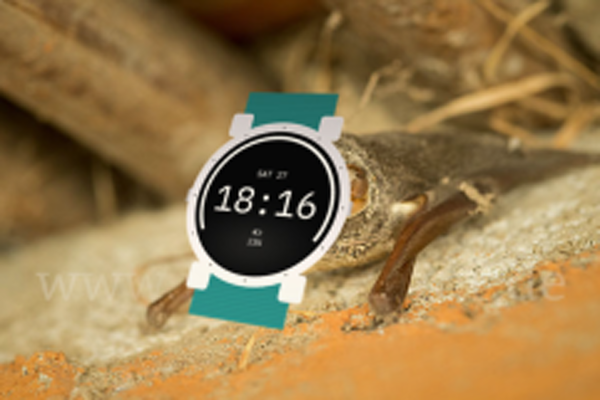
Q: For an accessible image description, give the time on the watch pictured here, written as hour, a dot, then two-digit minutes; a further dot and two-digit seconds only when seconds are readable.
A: 18.16
